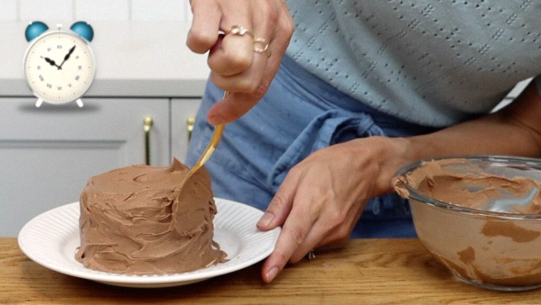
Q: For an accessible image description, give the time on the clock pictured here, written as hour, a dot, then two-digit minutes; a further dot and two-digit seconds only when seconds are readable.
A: 10.06
